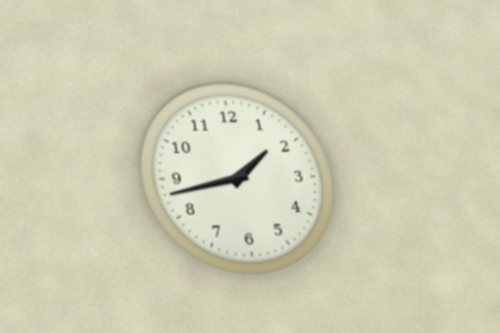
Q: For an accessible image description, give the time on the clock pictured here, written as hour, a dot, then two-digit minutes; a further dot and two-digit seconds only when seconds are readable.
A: 1.43
